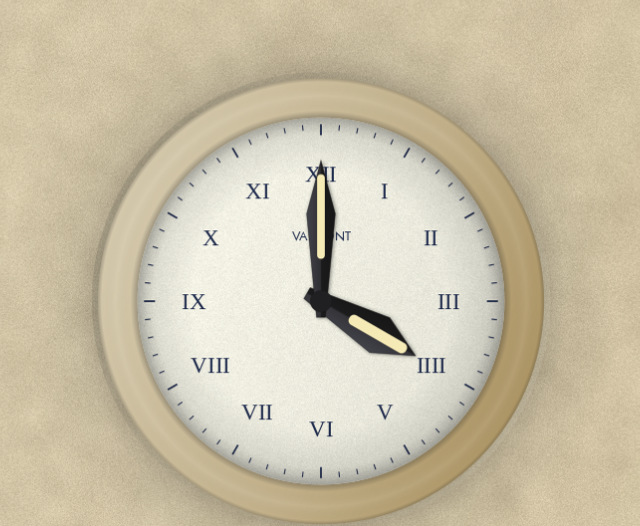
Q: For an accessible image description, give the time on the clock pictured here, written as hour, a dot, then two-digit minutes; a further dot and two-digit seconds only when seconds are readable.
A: 4.00
